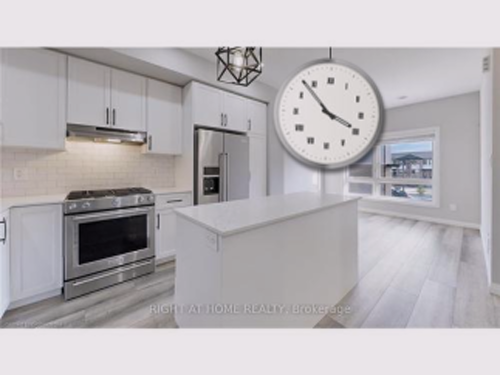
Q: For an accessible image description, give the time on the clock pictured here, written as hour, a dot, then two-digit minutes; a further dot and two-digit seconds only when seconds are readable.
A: 3.53
